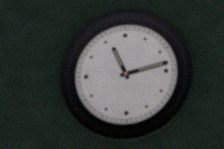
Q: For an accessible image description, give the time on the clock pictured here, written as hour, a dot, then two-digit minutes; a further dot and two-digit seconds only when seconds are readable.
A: 11.13
